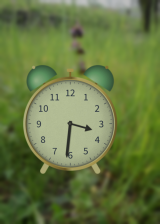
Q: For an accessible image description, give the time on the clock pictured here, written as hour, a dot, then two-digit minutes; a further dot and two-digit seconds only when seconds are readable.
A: 3.31
